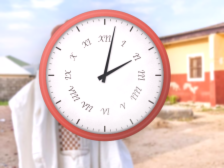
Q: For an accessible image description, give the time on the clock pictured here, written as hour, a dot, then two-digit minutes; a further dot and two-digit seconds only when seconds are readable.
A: 2.02
